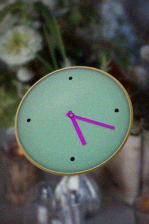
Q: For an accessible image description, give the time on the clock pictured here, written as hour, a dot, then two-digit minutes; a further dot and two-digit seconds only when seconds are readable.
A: 5.19
